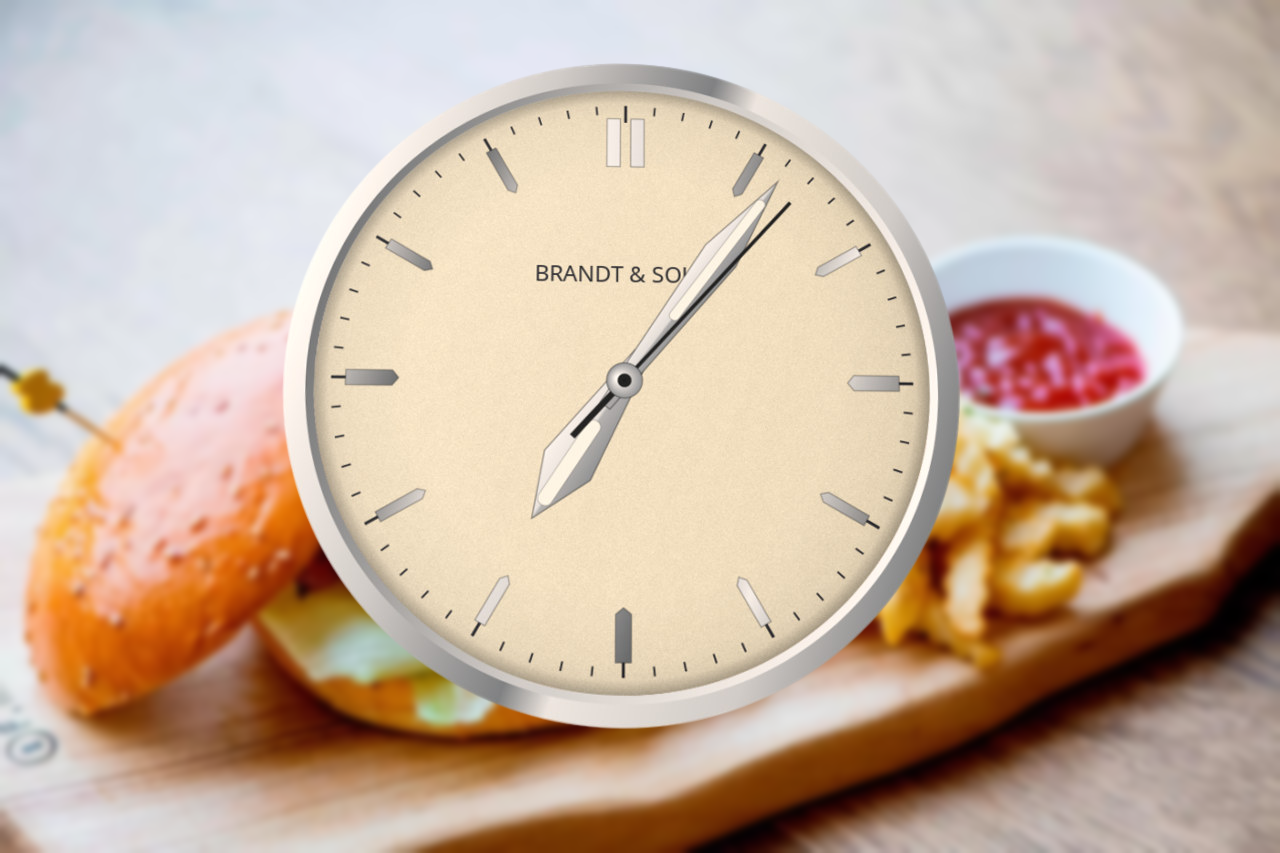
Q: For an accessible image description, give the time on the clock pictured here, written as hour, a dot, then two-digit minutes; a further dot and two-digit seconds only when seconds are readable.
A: 7.06.07
